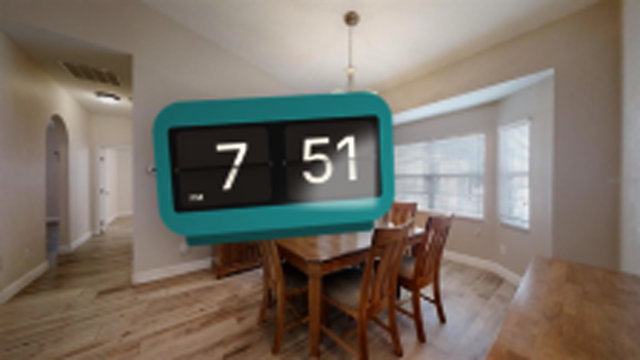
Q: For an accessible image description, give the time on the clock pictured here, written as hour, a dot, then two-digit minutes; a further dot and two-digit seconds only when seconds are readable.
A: 7.51
